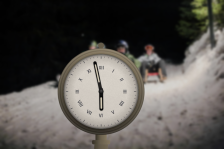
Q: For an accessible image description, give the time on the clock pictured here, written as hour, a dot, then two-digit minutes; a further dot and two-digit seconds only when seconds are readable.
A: 5.58
